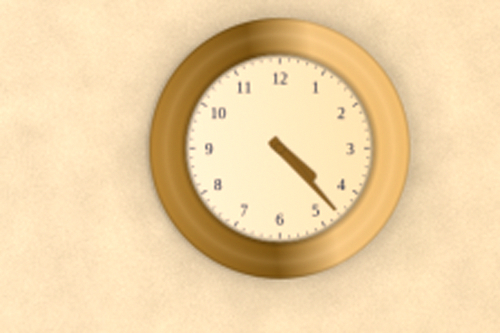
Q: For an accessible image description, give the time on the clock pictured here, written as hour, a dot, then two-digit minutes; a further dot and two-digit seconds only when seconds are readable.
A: 4.23
